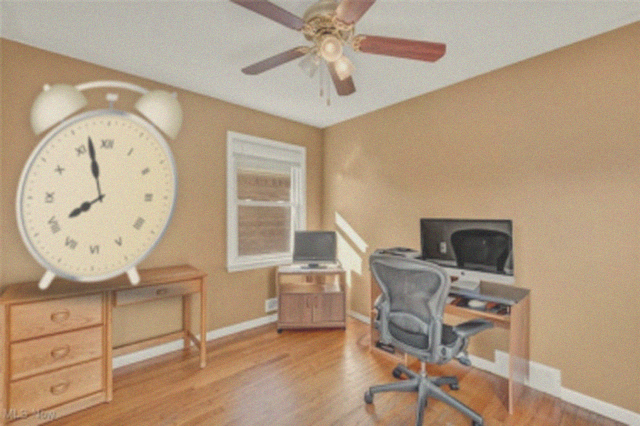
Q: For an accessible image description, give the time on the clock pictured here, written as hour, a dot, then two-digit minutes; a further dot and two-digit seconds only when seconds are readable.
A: 7.57
